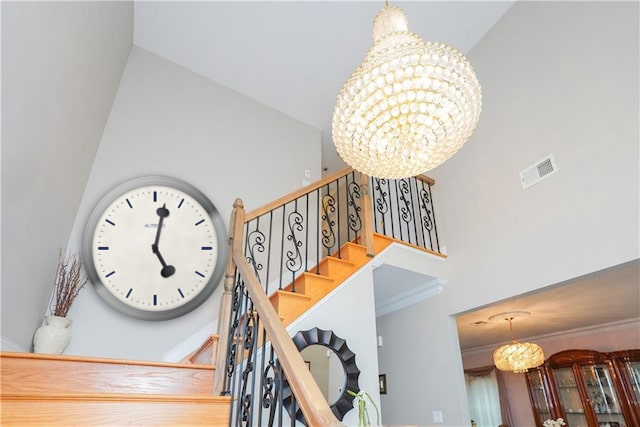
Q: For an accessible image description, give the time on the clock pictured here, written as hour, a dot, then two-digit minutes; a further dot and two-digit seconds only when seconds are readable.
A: 5.02
